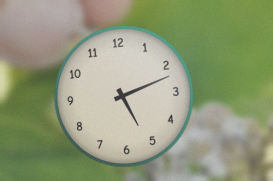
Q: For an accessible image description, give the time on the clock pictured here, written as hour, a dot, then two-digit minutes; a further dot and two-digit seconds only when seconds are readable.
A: 5.12
